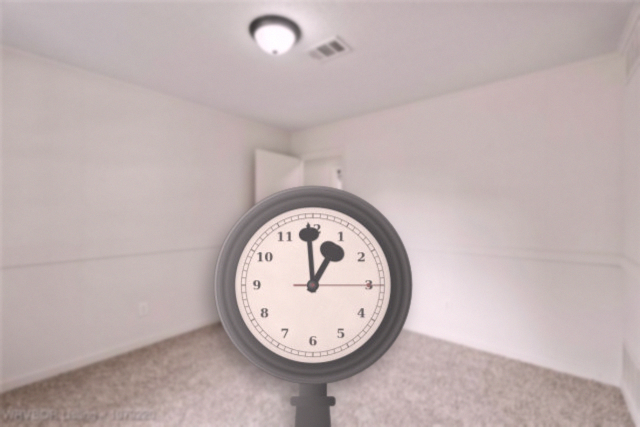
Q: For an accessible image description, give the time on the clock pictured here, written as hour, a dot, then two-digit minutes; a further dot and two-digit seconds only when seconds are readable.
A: 12.59.15
